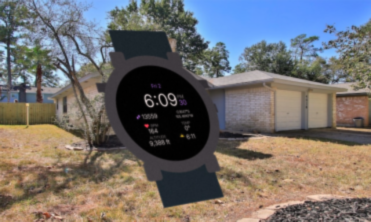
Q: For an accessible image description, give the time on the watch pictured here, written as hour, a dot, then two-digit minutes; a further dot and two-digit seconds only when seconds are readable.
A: 6.09
